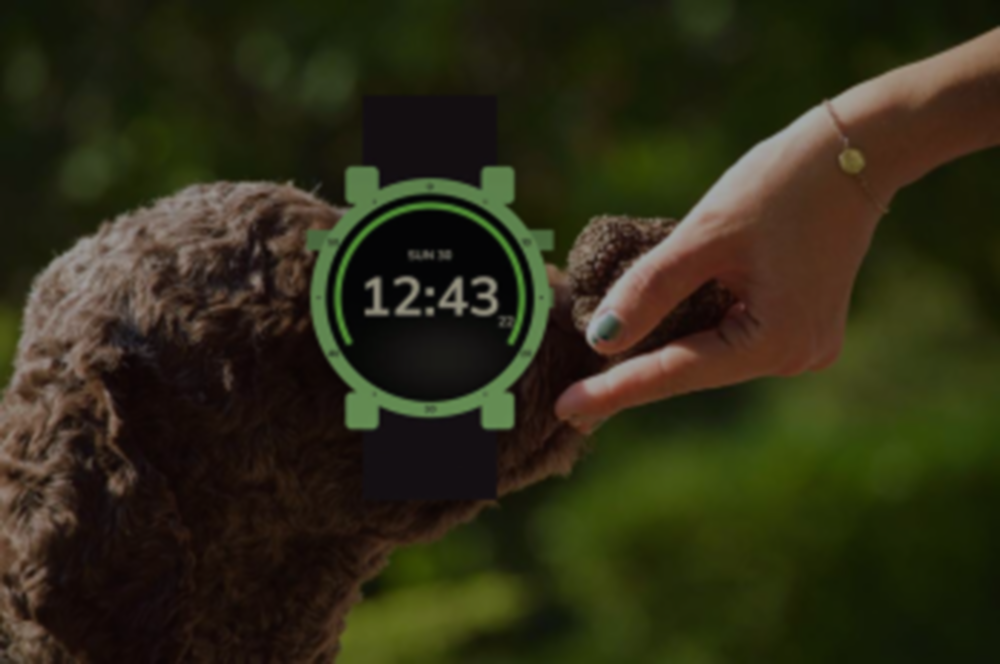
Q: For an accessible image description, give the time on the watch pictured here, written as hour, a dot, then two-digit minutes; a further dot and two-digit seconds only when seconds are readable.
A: 12.43
